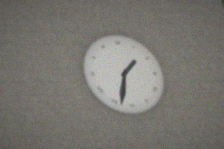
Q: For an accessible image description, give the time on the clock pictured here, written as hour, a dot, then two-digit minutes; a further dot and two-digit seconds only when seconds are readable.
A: 1.33
